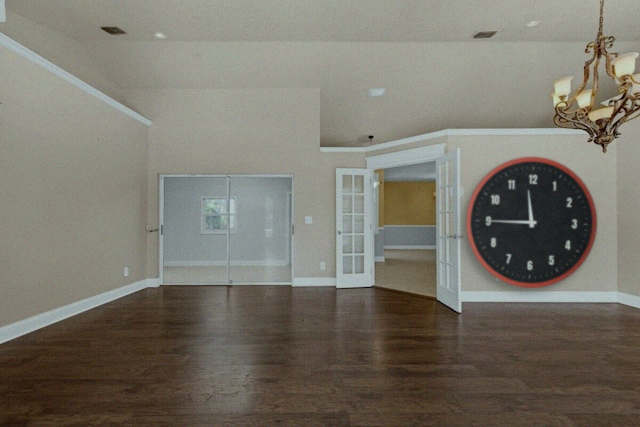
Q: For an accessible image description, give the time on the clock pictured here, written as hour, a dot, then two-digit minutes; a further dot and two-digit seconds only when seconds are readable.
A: 11.45
